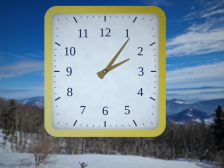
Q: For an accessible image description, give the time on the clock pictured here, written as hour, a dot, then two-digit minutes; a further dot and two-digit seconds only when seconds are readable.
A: 2.06
